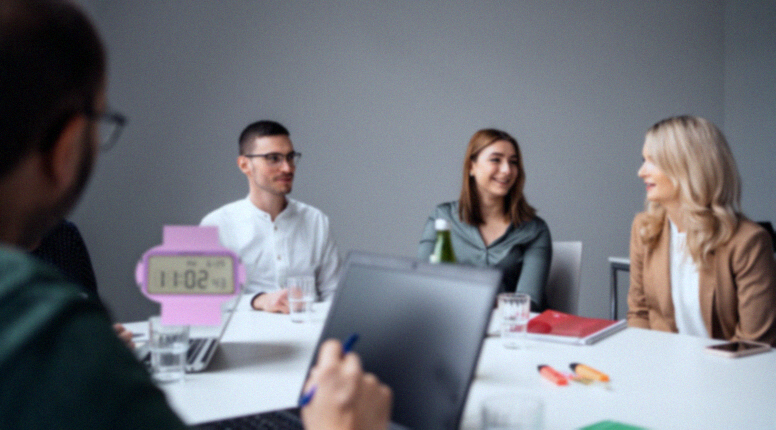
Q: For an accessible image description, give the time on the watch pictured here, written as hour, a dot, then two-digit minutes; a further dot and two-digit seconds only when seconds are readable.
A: 11.02
